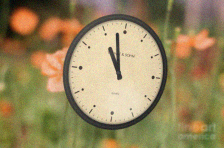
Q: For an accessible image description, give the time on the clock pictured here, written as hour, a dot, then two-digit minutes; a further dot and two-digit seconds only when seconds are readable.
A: 10.58
